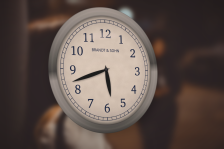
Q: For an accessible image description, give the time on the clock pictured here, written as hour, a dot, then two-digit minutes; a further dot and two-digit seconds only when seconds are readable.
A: 5.42
